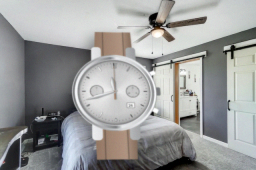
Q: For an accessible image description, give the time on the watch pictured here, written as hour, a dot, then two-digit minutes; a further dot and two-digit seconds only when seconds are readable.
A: 11.42
